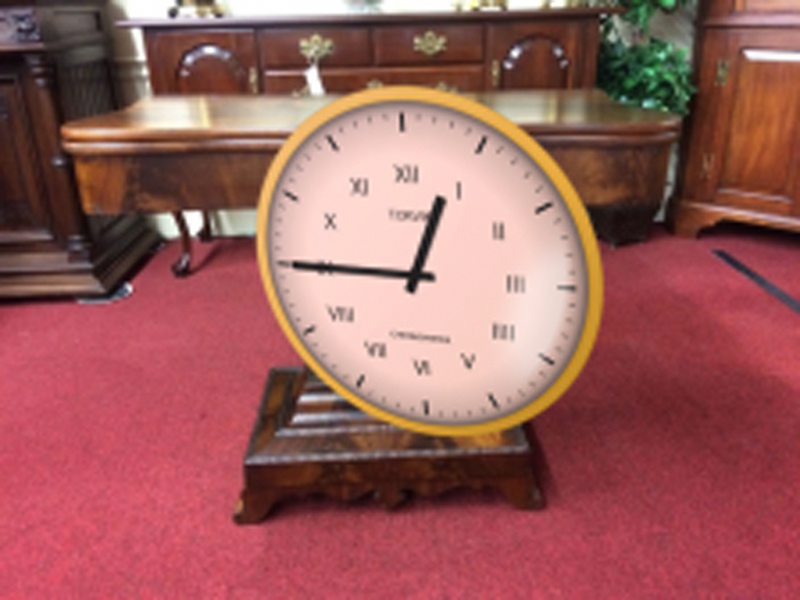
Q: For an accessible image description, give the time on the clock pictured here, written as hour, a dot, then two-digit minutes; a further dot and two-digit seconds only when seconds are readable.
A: 12.45
